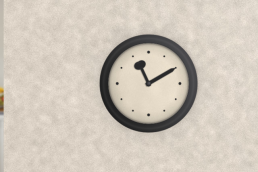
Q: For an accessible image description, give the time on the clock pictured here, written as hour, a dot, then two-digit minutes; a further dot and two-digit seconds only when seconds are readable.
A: 11.10
